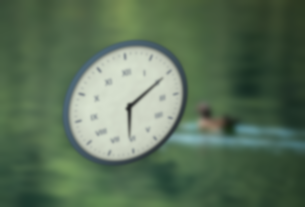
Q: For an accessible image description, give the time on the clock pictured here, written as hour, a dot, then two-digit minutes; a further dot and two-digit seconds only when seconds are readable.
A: 6.10
